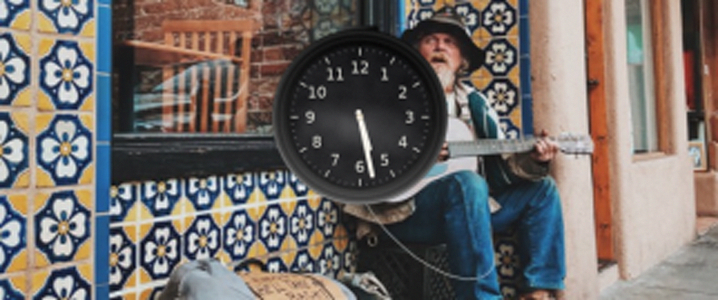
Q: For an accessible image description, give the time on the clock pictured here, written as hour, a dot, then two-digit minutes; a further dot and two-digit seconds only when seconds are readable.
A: 5.28
